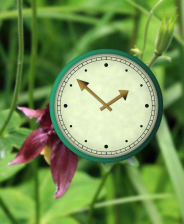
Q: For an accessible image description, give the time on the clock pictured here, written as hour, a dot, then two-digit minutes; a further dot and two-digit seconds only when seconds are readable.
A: 1.52
